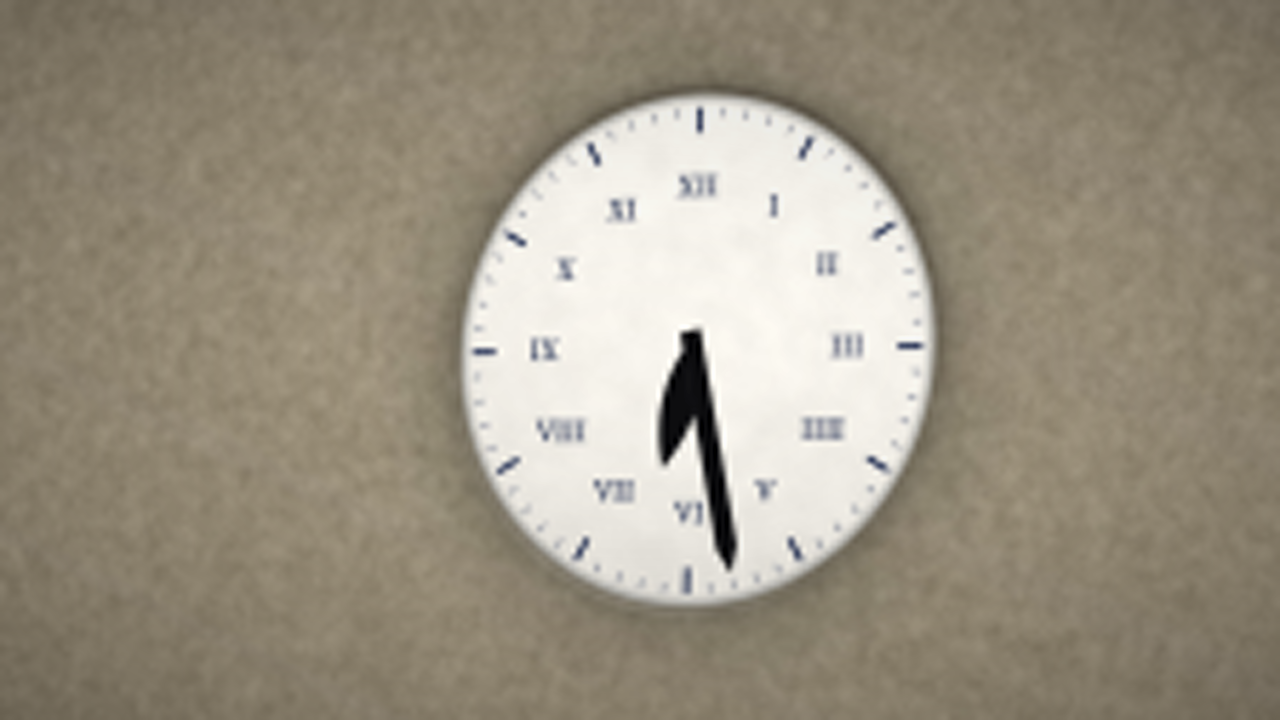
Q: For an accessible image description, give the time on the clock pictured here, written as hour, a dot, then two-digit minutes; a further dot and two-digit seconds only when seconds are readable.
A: 6.28
